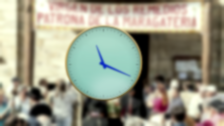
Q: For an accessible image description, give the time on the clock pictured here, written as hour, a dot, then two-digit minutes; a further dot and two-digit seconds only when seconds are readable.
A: 11.19
